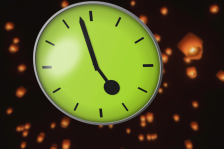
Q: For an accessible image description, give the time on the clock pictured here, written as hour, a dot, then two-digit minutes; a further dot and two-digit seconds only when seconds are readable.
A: 4.58
